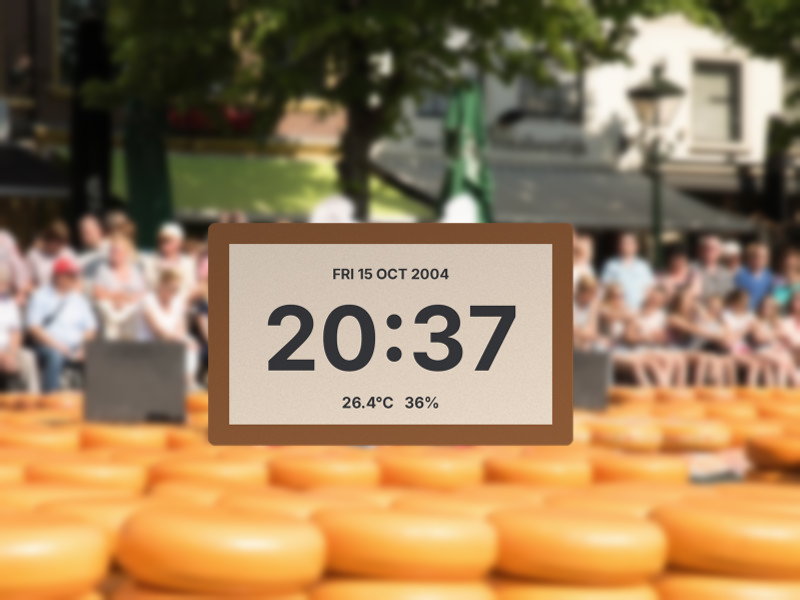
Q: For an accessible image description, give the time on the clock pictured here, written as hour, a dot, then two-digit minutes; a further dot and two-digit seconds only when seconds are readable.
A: 20.37
